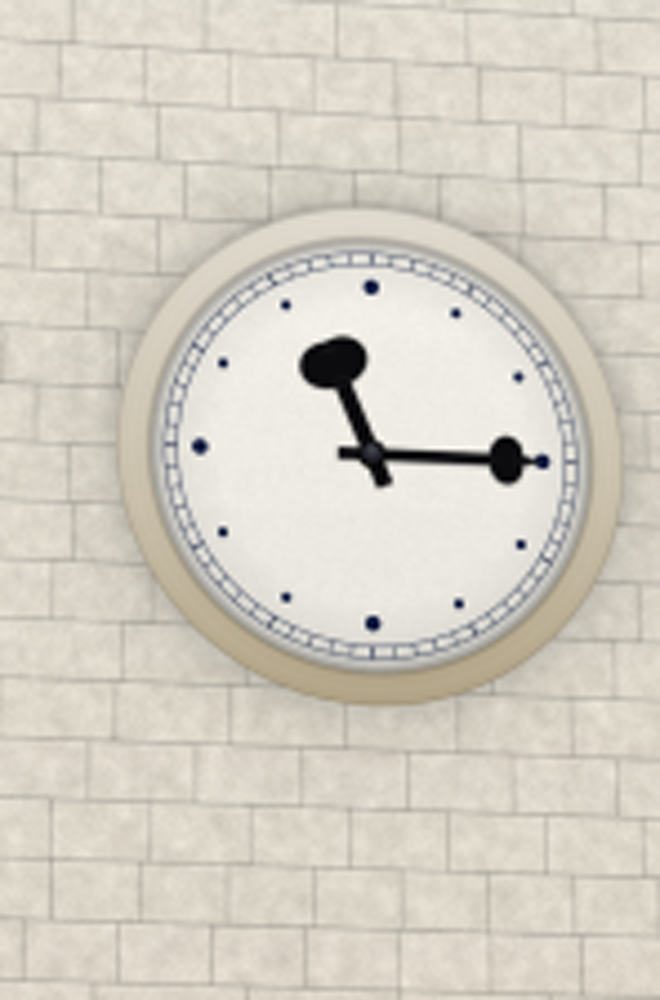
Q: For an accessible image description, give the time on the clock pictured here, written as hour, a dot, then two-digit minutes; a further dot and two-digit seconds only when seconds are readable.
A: 11.15
